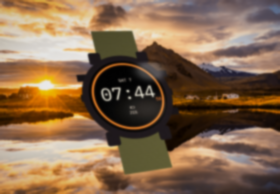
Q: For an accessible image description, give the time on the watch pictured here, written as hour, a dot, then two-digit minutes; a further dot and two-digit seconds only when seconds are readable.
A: 7.44
